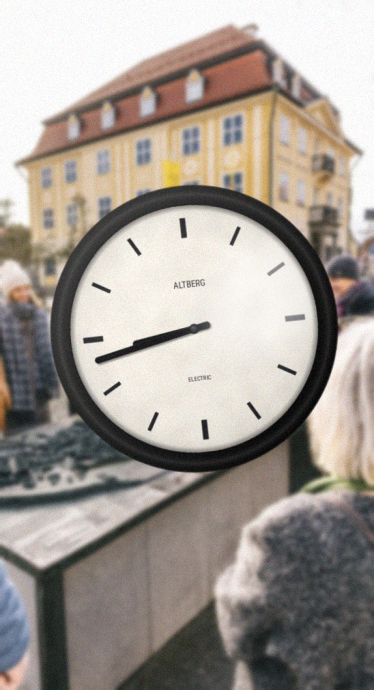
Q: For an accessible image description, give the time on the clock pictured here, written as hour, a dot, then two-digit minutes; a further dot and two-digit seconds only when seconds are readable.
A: 8.43
